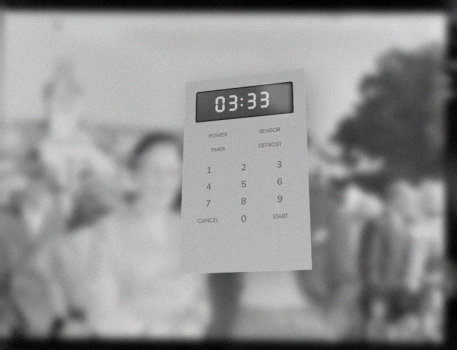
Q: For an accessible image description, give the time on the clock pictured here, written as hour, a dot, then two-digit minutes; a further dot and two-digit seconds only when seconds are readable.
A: 3.33
